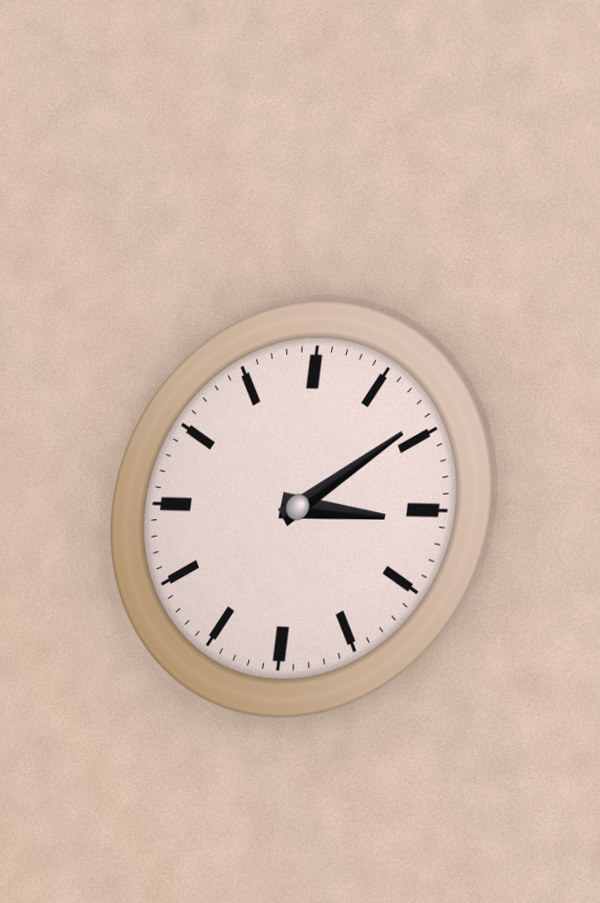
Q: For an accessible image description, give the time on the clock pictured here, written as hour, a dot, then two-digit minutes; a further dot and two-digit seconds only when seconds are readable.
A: 3.09
